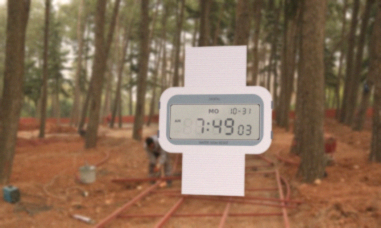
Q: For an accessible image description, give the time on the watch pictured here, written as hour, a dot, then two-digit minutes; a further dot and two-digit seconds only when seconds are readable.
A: 7.49.03
